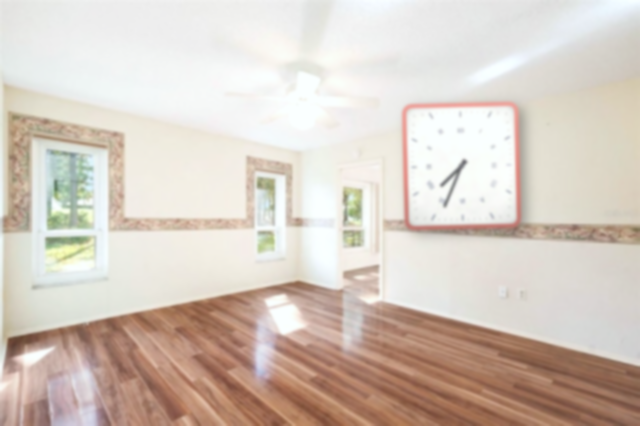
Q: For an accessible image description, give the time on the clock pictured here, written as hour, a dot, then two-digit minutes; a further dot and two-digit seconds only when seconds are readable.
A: 7.34
